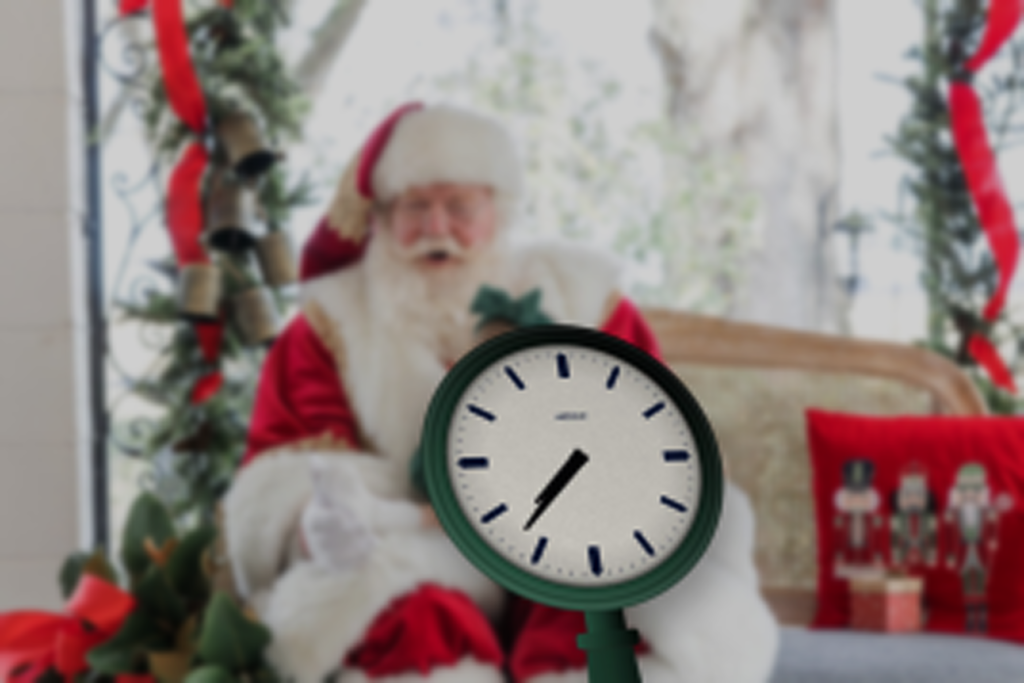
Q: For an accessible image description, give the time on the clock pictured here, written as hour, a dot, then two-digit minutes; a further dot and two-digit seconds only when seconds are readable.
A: 7.37
